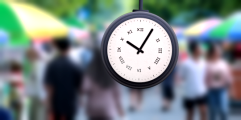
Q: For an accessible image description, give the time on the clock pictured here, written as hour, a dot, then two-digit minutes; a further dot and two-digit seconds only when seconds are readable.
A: 10.05
